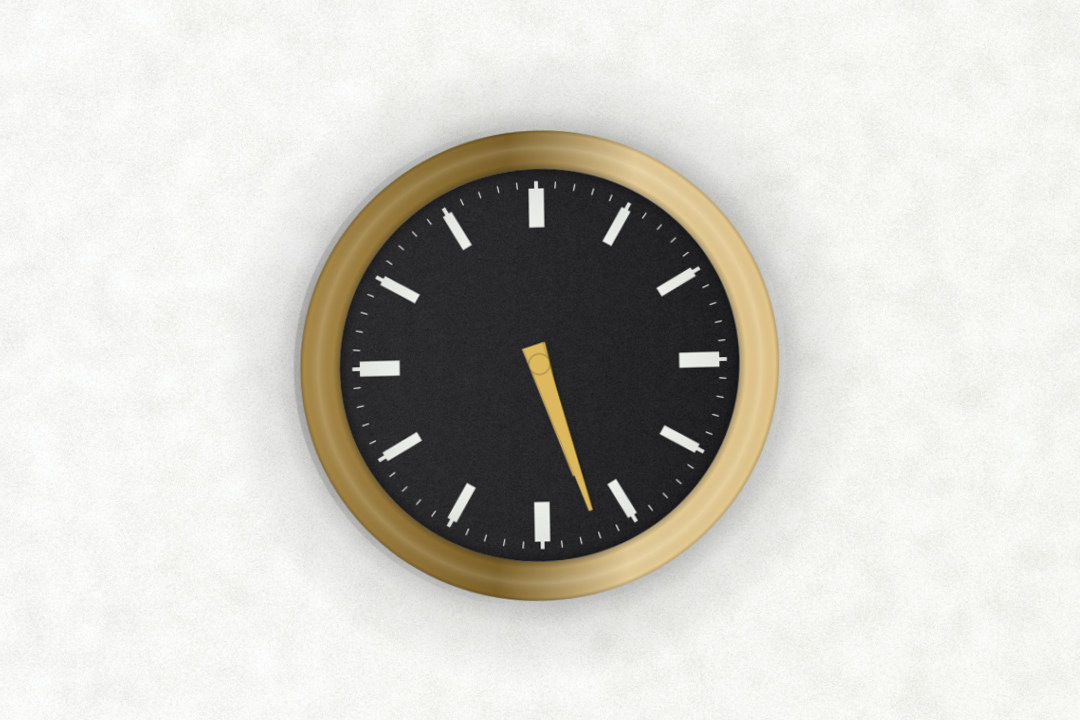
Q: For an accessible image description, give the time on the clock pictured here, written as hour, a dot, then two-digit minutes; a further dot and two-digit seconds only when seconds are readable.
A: 5.27
